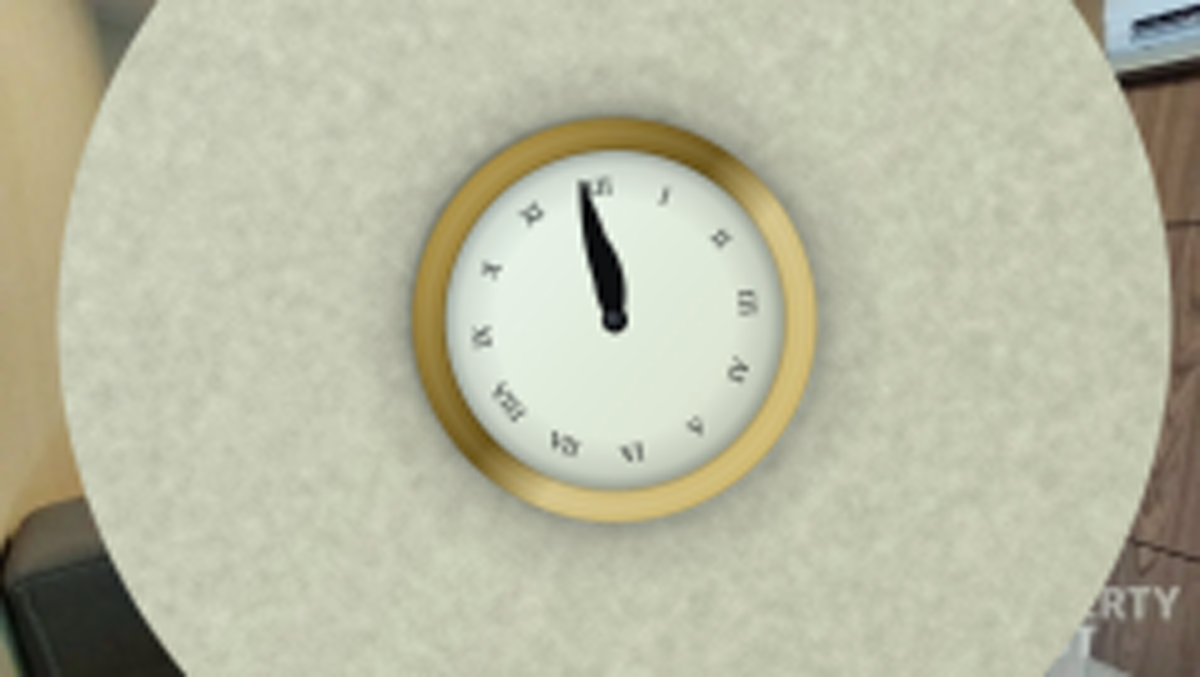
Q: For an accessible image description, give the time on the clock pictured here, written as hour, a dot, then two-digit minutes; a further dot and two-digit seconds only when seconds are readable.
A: 11.59
